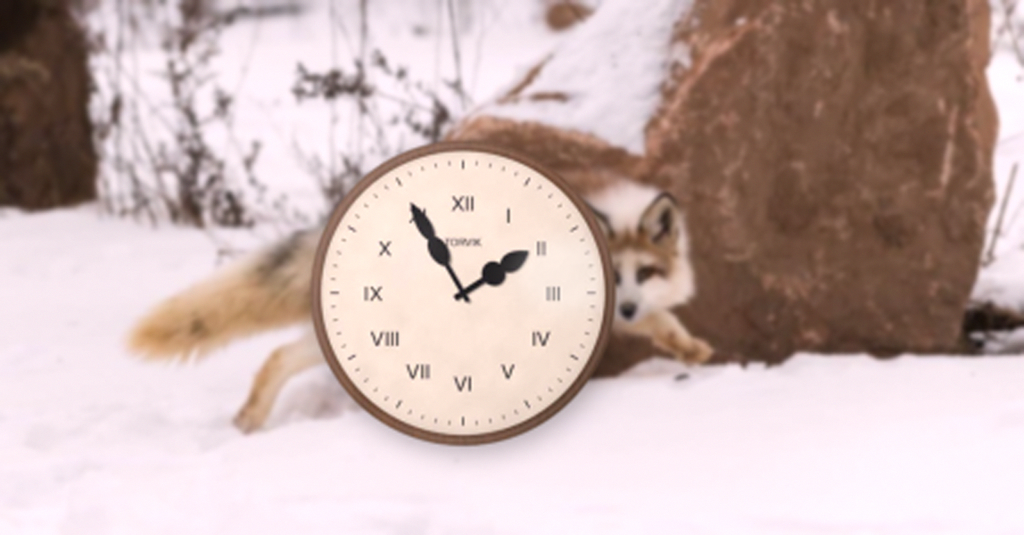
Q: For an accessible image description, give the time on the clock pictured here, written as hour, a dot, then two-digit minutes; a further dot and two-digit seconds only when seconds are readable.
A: 1.55
